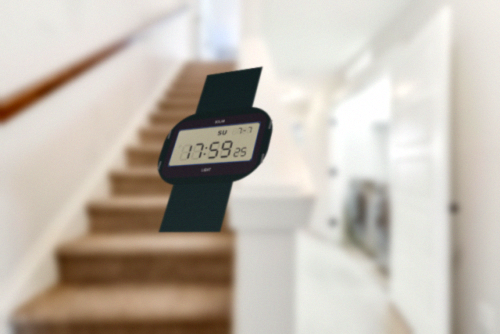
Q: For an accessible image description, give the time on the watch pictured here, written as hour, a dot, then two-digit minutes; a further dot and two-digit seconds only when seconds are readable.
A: 17.59
